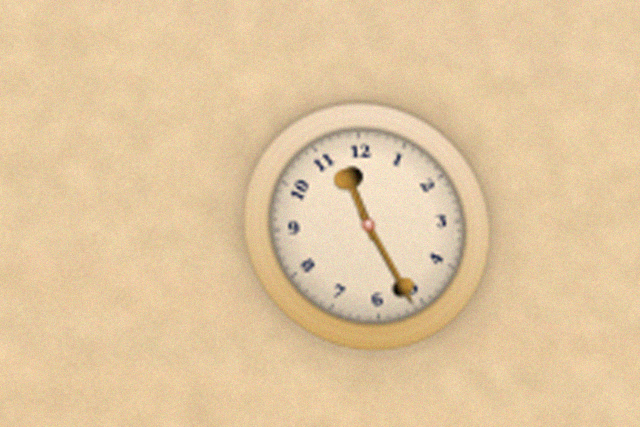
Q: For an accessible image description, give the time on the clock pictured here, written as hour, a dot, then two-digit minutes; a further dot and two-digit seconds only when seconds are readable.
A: 11.26
